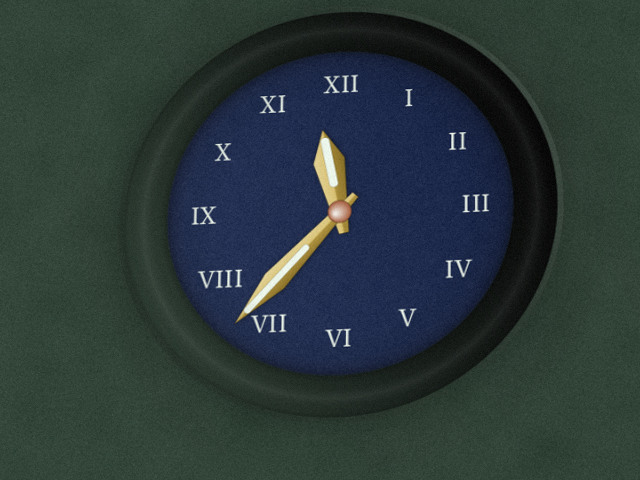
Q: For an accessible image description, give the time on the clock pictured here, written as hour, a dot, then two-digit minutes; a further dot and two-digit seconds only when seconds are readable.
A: 11.37
